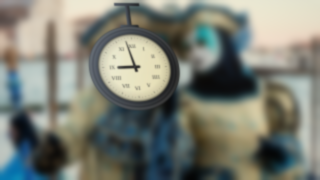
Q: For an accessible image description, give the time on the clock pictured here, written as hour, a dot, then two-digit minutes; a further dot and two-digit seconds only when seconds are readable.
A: 8.58
